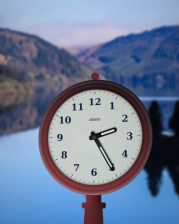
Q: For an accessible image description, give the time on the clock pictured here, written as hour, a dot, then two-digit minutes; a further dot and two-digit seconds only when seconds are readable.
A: 2.25
